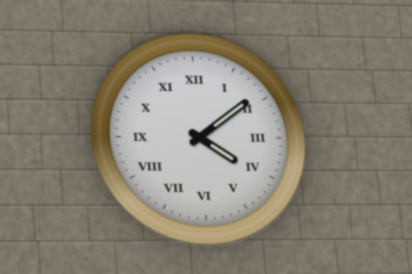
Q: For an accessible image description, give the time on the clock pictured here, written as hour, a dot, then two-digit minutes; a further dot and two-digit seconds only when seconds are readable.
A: 4.09
